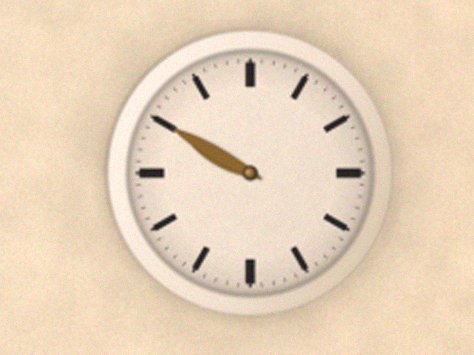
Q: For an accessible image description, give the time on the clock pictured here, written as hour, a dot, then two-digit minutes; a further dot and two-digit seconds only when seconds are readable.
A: 9.50
